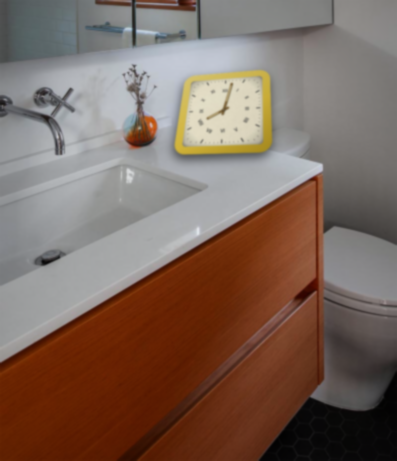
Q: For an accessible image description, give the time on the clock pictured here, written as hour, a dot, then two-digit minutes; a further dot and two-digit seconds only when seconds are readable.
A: 8.02
